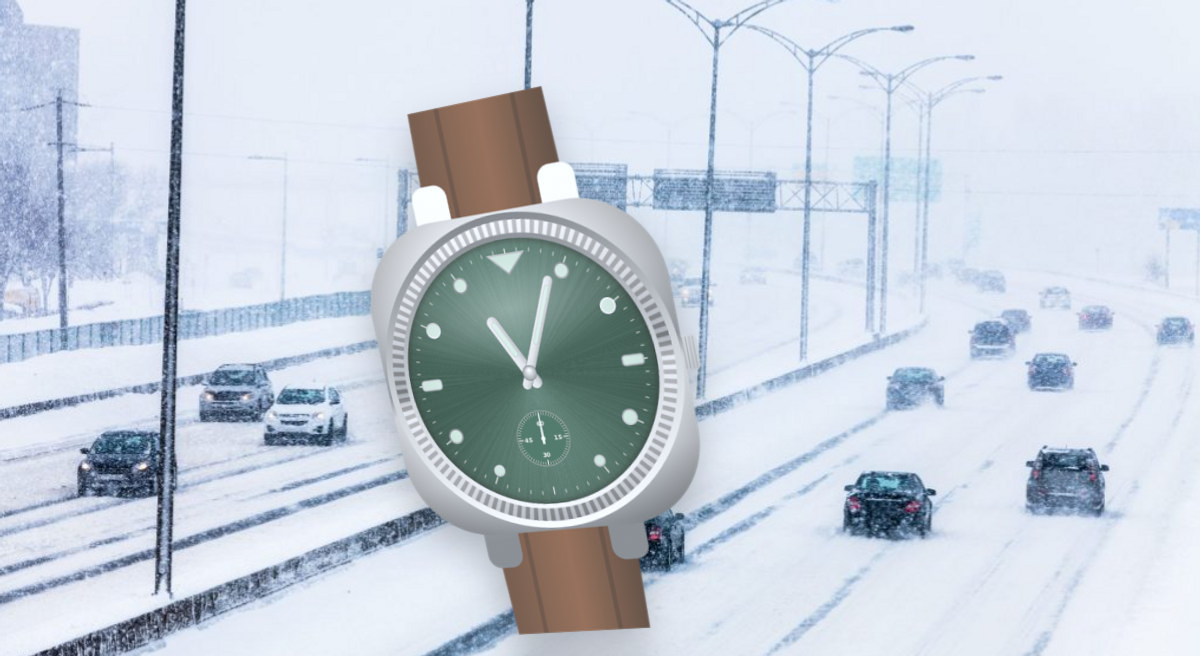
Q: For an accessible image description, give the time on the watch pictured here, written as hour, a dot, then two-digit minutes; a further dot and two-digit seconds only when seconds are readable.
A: 11.04
